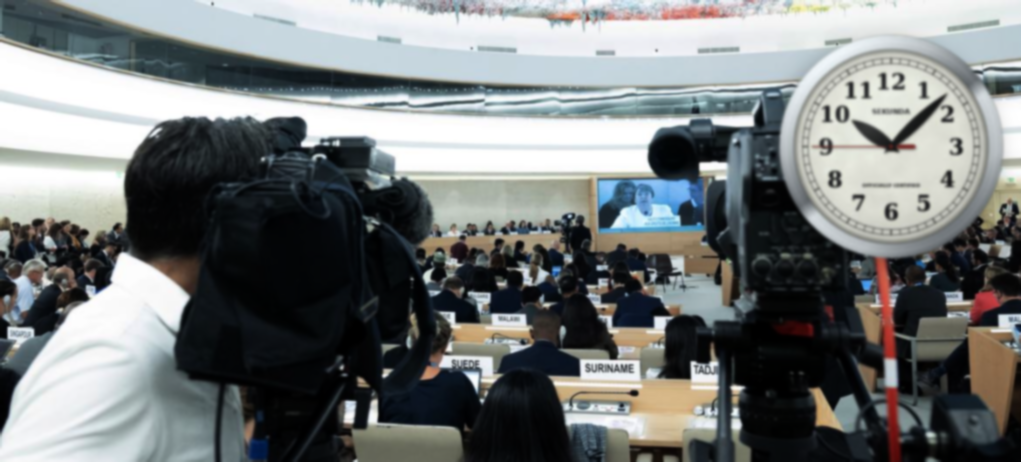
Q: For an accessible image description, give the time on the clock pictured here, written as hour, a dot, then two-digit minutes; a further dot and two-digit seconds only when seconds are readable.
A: 10.07.45
